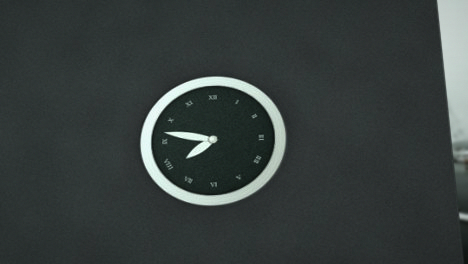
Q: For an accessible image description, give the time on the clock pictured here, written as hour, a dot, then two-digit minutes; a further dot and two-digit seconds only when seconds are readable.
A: 7.47
